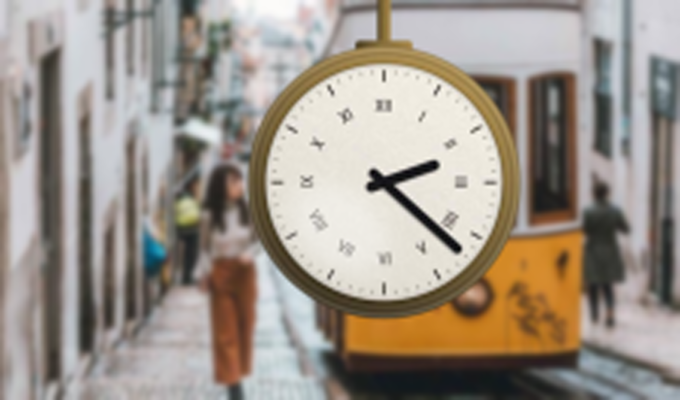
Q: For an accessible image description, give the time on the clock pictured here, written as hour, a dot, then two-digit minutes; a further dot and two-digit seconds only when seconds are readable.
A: 2.22
